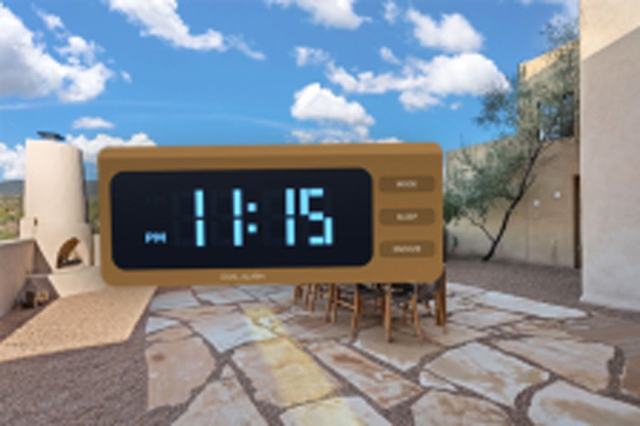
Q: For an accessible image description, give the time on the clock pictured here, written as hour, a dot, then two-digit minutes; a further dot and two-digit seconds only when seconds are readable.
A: 11.15
